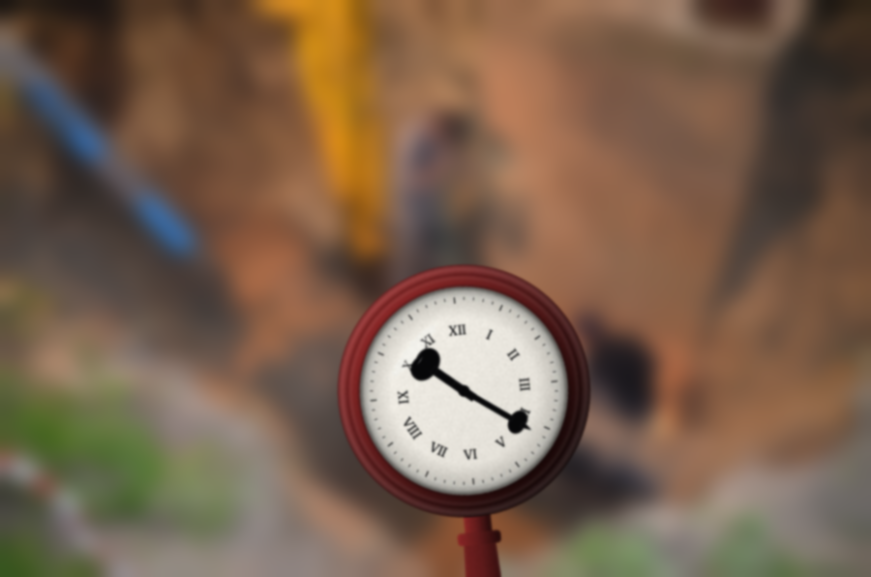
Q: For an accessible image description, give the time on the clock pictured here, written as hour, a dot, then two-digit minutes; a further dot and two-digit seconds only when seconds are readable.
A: 10.21
